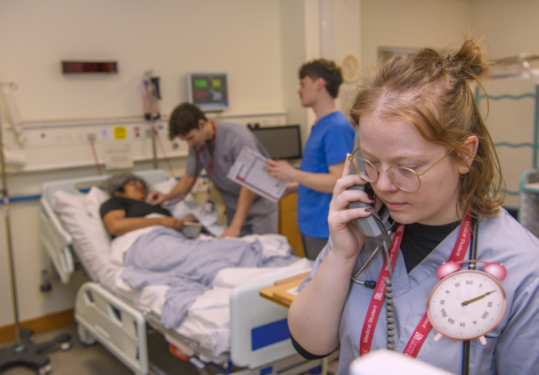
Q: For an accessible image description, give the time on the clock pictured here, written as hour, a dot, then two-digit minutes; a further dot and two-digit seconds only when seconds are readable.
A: 2.10
